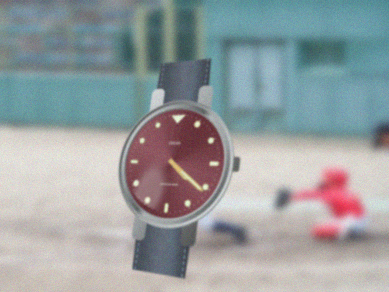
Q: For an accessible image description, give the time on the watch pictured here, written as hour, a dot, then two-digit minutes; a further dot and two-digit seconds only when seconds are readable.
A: 4.21
